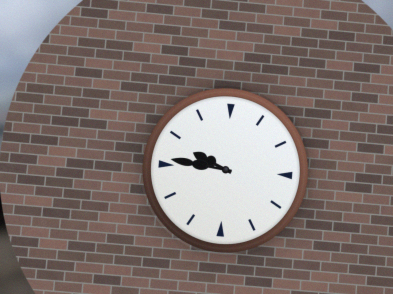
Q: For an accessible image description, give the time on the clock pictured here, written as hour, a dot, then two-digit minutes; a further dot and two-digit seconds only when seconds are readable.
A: 9.46
